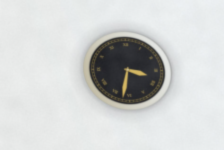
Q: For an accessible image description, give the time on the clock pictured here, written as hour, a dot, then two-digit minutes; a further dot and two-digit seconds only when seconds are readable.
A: 3.32
